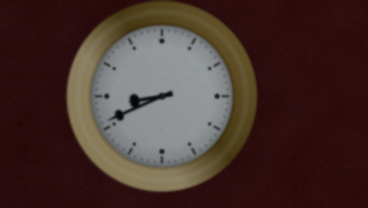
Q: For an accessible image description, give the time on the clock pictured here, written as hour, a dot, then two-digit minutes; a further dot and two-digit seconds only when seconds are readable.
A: 8.41
